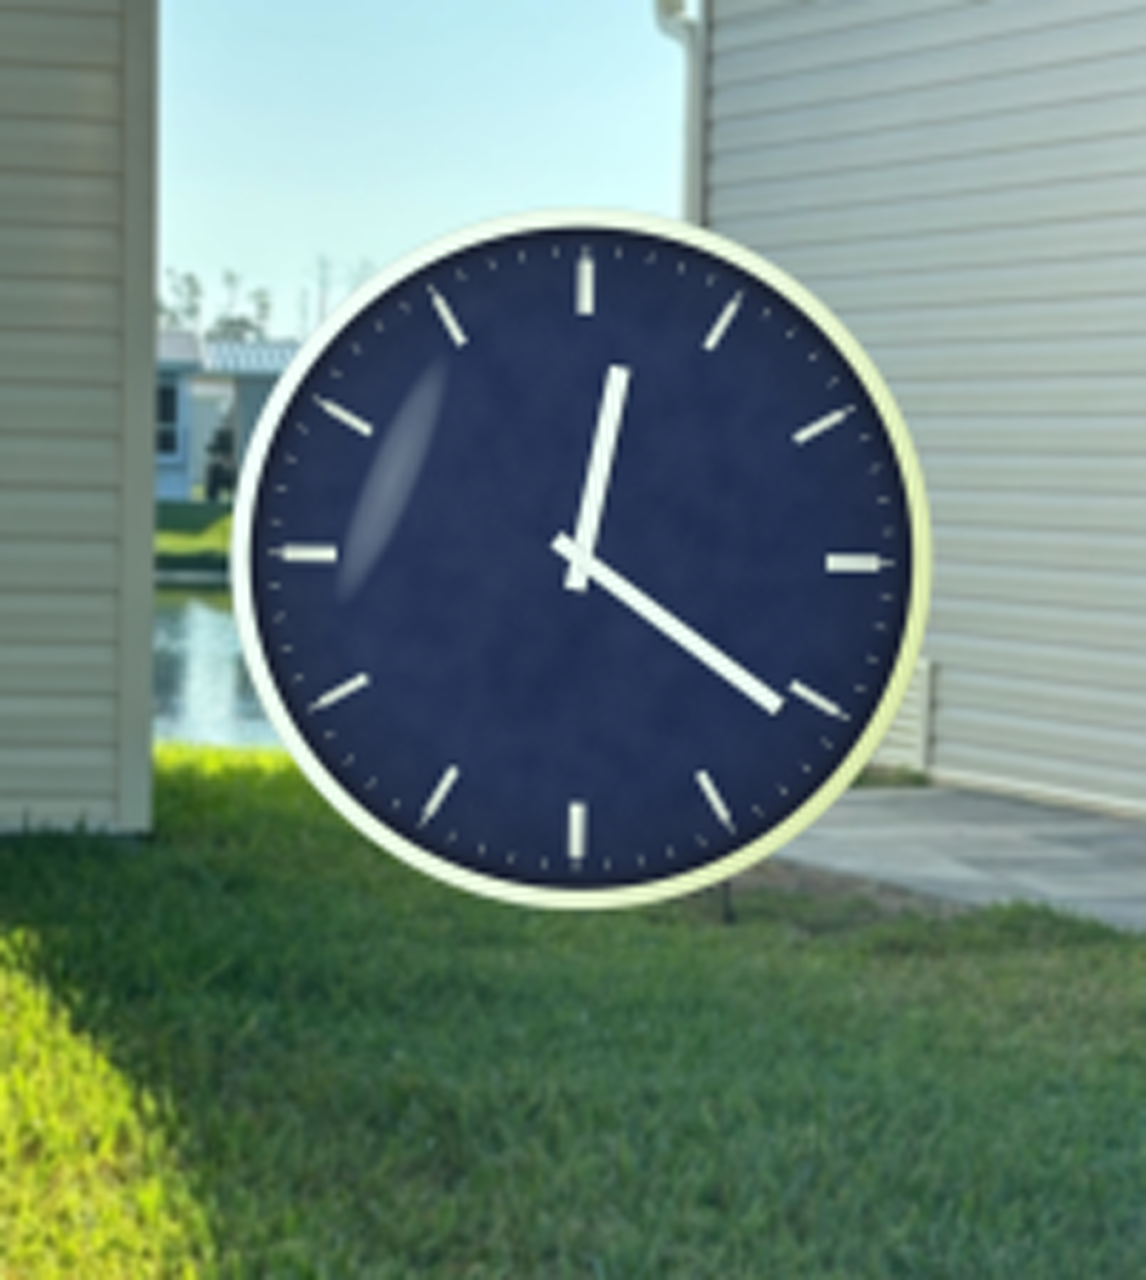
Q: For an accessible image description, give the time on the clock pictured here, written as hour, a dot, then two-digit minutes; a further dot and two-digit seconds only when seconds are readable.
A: 12.21
